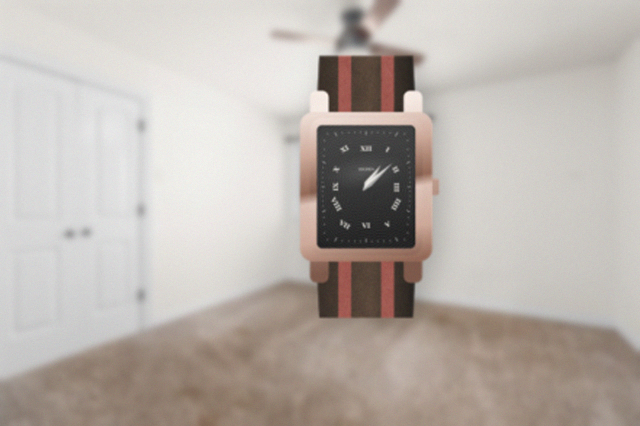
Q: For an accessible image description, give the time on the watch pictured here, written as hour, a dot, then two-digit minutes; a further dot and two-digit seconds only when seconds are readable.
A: 1.08
